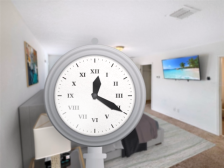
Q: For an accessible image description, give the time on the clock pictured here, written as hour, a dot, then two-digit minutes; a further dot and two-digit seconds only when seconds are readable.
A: 12.20
